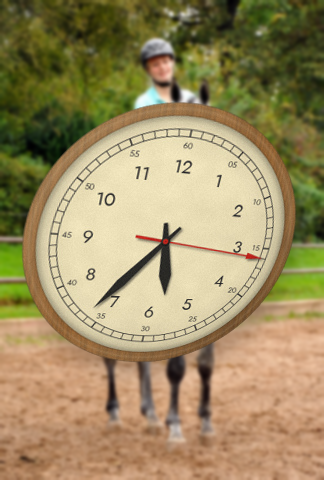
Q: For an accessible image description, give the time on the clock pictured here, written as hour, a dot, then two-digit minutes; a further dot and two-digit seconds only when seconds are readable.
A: 5.36.16
